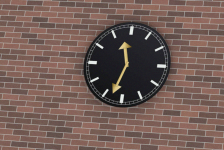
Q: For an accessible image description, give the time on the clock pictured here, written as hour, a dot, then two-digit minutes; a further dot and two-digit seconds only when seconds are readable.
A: 11.33
